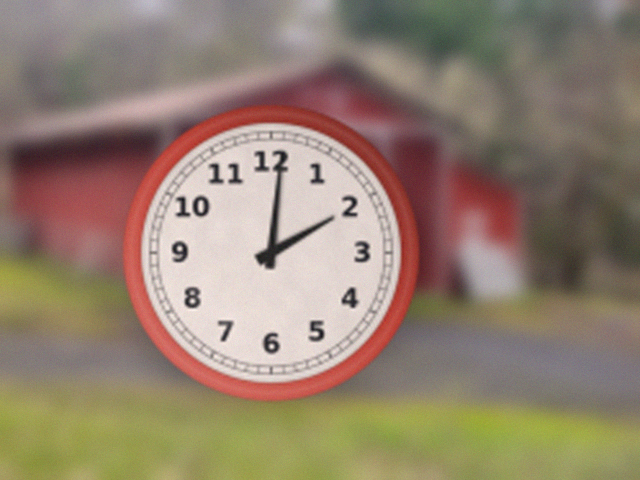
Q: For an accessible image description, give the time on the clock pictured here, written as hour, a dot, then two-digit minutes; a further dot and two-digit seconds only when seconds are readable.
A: 2.01
